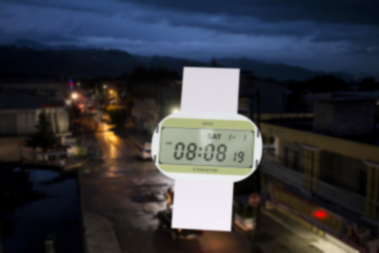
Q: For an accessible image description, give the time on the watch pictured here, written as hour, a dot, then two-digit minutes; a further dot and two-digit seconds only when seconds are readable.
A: 8.08.19
